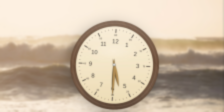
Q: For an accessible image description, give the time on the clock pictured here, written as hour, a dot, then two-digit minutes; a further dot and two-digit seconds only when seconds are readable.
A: 5.30
